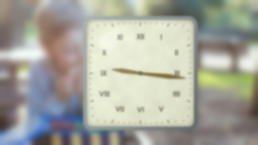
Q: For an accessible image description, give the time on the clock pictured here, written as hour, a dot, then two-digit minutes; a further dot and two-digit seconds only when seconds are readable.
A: 9.16
